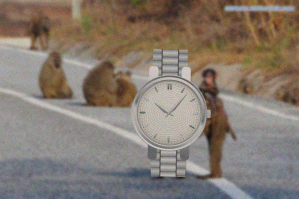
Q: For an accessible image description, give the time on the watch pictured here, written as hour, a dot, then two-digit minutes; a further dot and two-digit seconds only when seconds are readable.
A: 10.07
